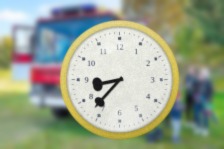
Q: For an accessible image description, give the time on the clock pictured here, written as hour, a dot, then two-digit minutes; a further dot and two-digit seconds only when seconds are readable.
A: 8.37
